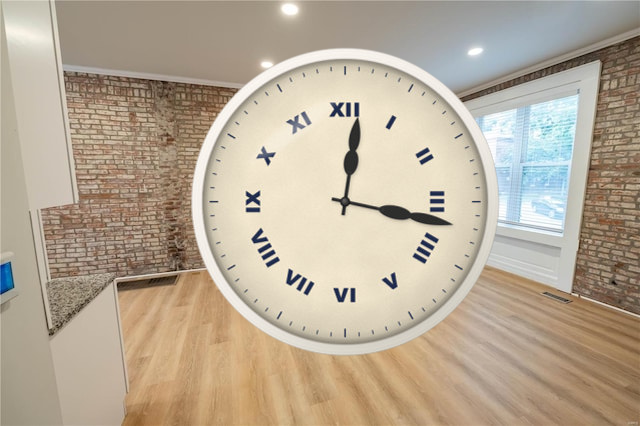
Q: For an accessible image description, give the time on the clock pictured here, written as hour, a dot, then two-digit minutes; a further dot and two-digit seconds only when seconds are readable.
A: 12.17
